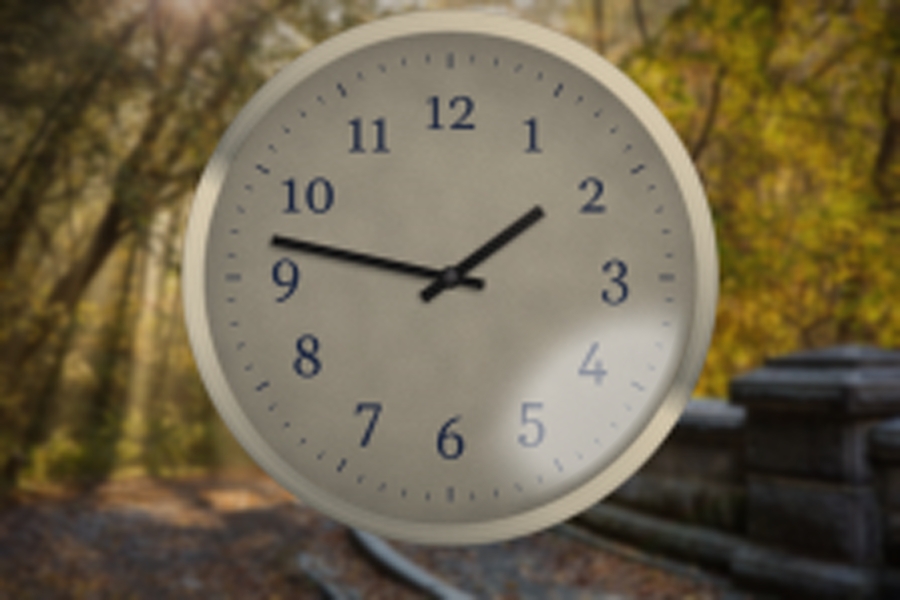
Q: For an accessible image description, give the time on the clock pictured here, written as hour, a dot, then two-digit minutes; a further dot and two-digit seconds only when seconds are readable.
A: 1.47
